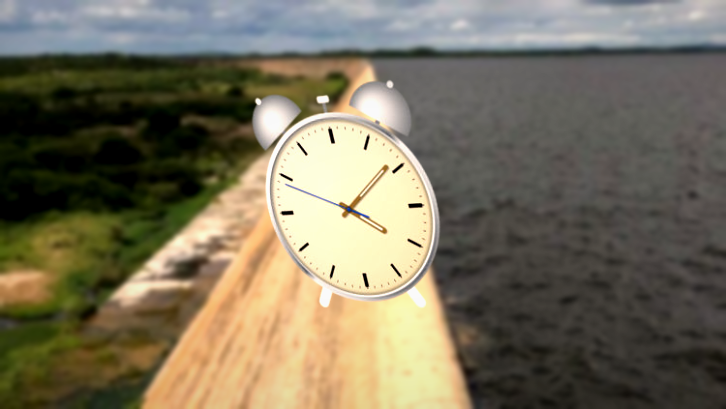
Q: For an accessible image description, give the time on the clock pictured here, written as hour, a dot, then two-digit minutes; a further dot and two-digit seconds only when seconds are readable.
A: 4.08.49
